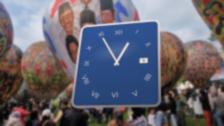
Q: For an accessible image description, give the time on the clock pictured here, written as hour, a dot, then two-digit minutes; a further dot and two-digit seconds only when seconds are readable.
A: 12.55
